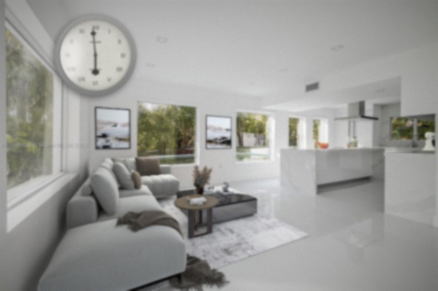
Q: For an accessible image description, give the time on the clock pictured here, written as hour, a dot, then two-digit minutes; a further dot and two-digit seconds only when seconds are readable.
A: 5.59
